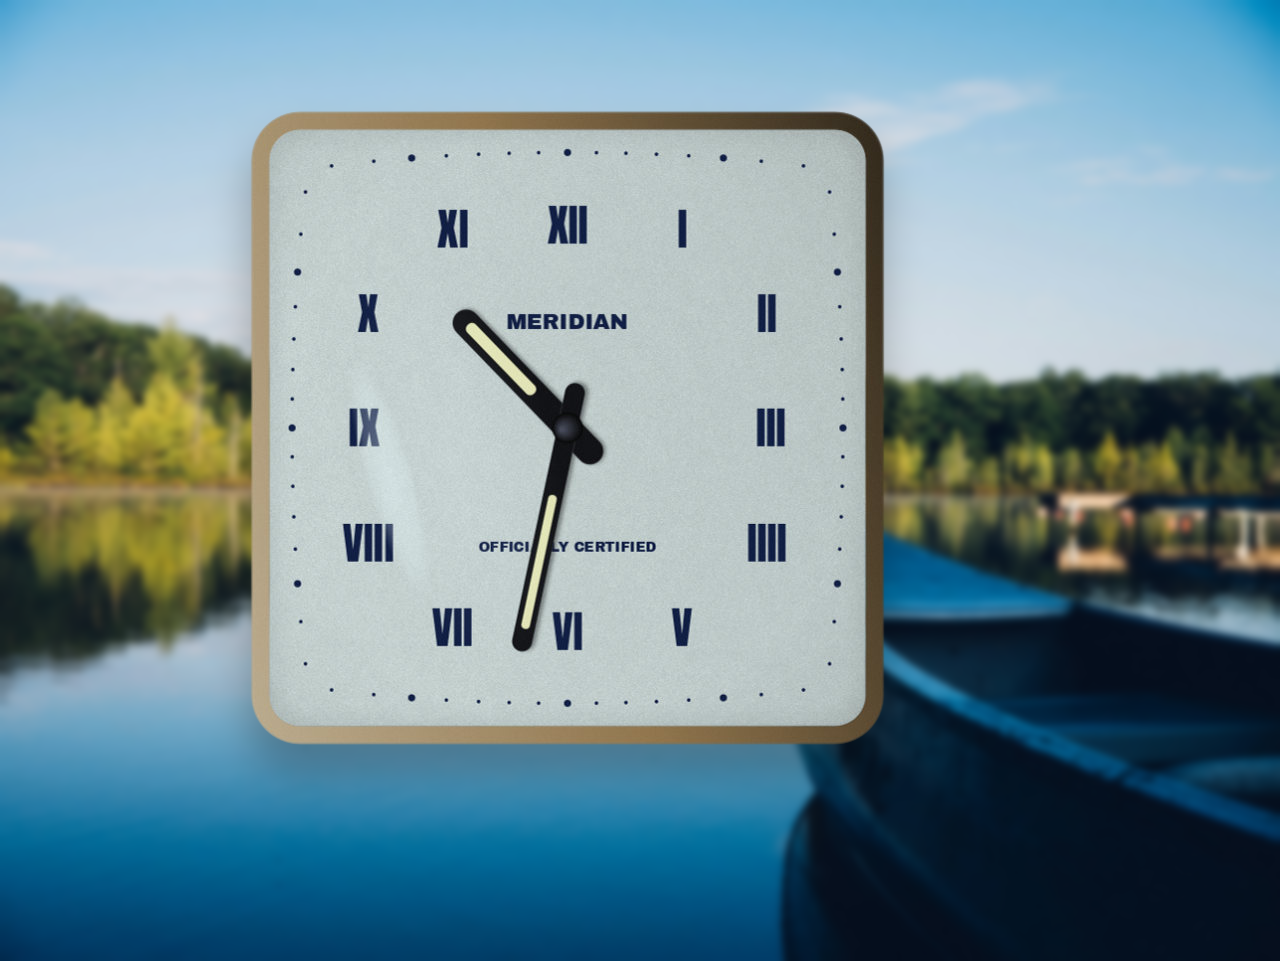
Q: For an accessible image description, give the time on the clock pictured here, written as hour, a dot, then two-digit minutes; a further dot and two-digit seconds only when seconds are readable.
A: 10.32
